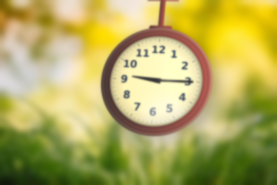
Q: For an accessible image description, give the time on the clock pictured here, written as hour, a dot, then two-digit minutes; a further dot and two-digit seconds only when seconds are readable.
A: 9.15
